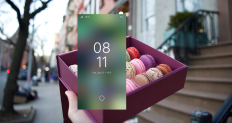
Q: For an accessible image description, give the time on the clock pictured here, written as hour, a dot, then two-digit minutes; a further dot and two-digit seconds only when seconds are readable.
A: 8.11
